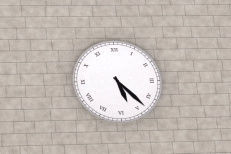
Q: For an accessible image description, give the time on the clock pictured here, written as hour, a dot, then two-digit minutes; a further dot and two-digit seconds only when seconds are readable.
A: 5.23
